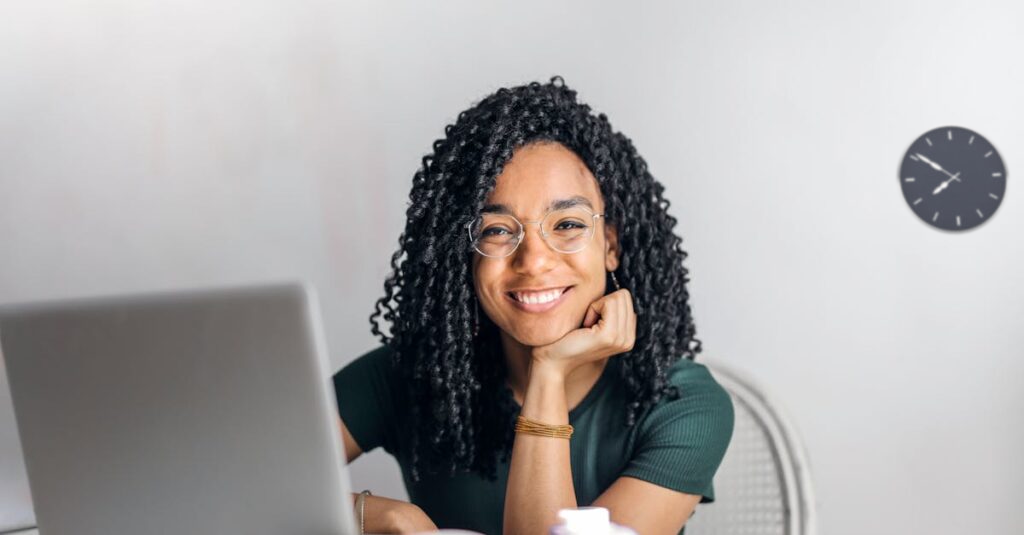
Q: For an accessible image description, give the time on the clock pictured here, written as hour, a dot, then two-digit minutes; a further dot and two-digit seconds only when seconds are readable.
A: 7.51
